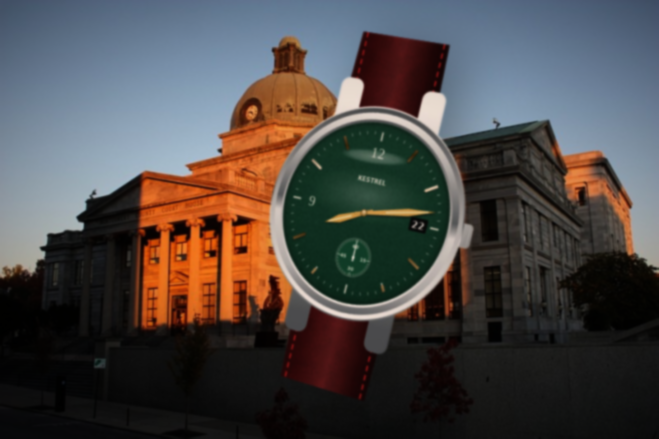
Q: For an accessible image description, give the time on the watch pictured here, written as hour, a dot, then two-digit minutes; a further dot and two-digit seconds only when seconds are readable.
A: 8.13
